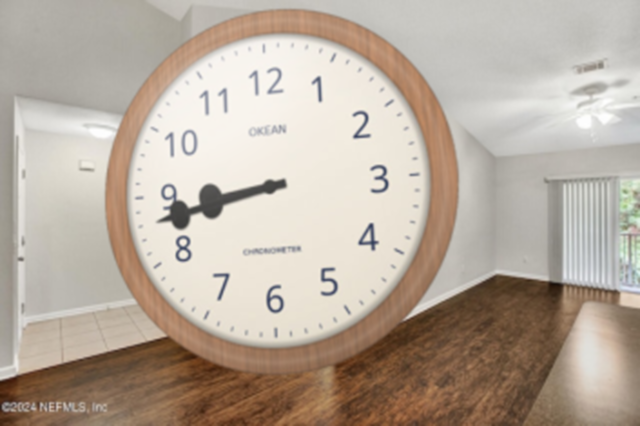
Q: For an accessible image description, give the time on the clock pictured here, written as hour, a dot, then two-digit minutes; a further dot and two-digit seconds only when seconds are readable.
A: 8.43
